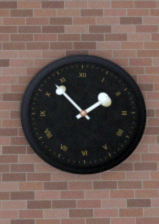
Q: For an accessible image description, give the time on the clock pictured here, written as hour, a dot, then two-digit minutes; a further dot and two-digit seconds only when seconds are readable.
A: 1.53
